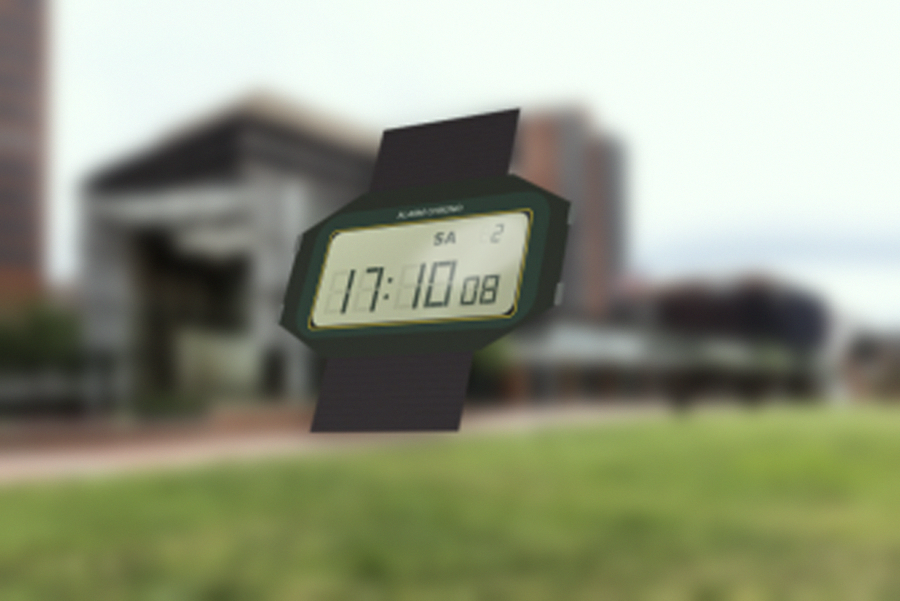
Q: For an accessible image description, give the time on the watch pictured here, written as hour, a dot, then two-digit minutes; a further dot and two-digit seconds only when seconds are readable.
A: 17.10.08
